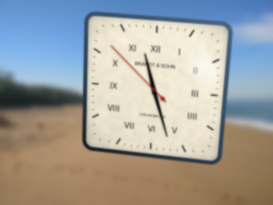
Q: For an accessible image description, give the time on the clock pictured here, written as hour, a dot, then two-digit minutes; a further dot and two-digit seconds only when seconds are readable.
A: 11.26.52
